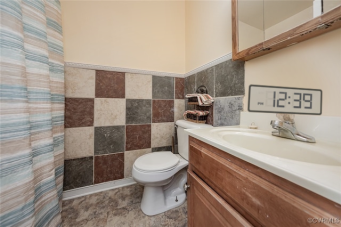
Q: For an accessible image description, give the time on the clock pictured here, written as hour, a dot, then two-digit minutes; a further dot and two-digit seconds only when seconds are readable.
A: 12.39
